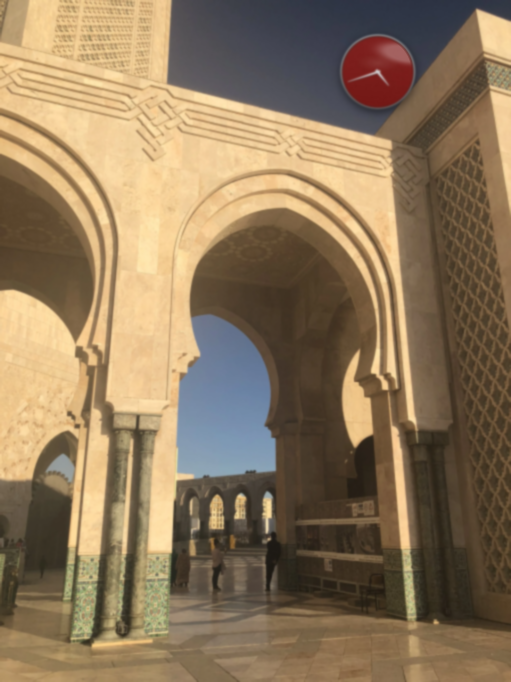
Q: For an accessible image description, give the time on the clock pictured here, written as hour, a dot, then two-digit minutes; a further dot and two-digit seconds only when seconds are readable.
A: 4.42
